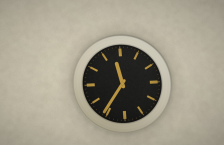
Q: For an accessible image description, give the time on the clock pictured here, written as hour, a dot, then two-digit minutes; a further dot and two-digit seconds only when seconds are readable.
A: 11.36
